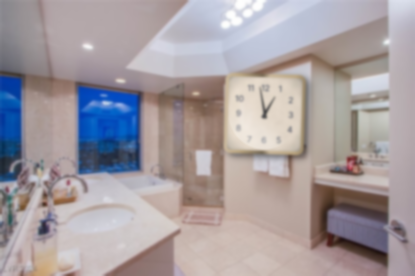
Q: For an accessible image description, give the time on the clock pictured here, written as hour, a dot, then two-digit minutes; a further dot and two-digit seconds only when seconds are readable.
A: 12.58
